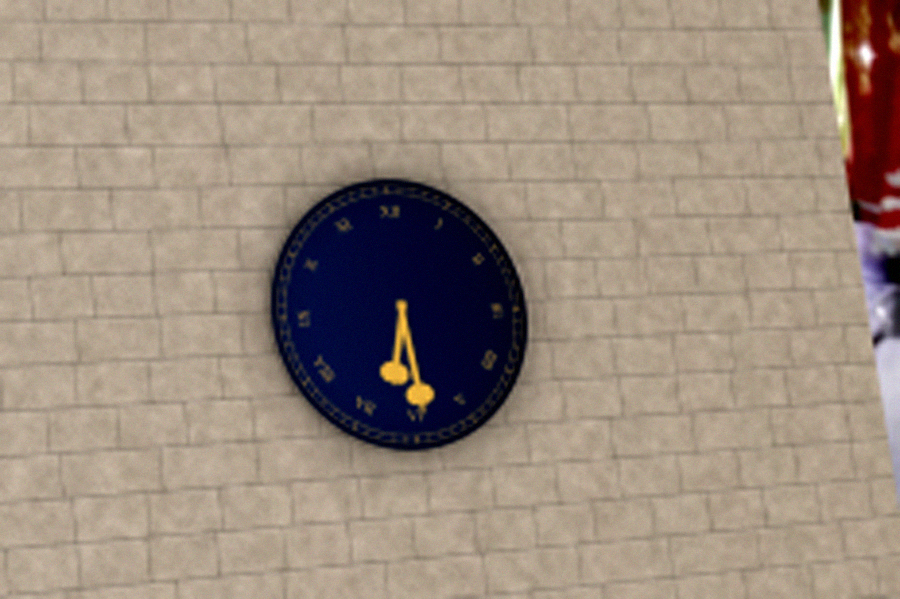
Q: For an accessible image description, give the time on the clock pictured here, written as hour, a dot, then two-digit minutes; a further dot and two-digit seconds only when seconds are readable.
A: 6.29
